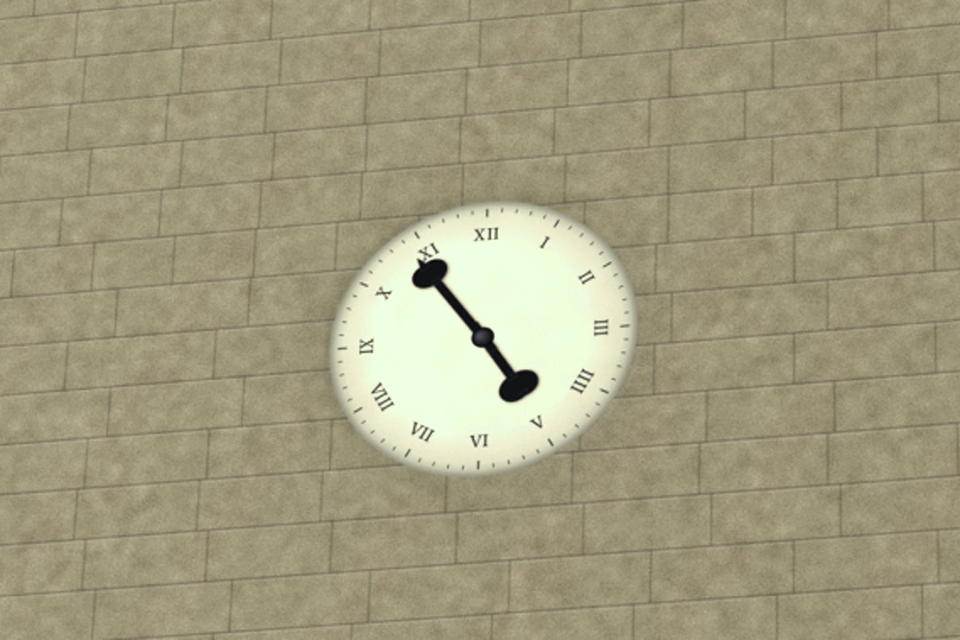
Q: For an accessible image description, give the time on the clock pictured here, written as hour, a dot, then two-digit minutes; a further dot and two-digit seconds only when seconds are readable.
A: 4.54
